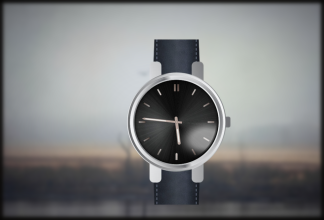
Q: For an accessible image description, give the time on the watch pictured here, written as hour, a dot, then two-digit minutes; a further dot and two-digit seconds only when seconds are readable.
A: 5.46
